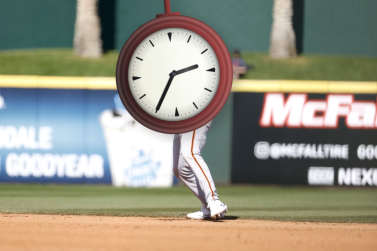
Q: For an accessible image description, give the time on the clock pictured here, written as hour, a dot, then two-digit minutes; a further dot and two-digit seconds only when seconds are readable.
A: 2.35
